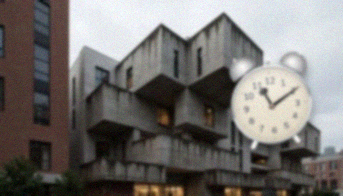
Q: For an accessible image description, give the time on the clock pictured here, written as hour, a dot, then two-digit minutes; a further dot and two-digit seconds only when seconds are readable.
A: 11.10
